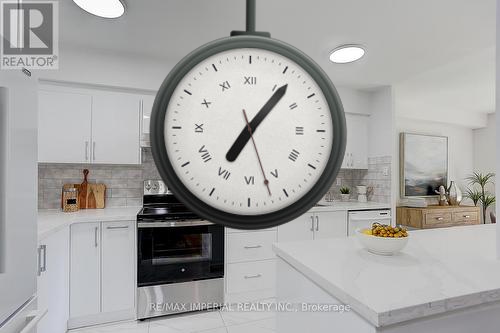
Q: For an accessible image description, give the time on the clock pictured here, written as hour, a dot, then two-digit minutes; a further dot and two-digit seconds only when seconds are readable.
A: 7.06.27
